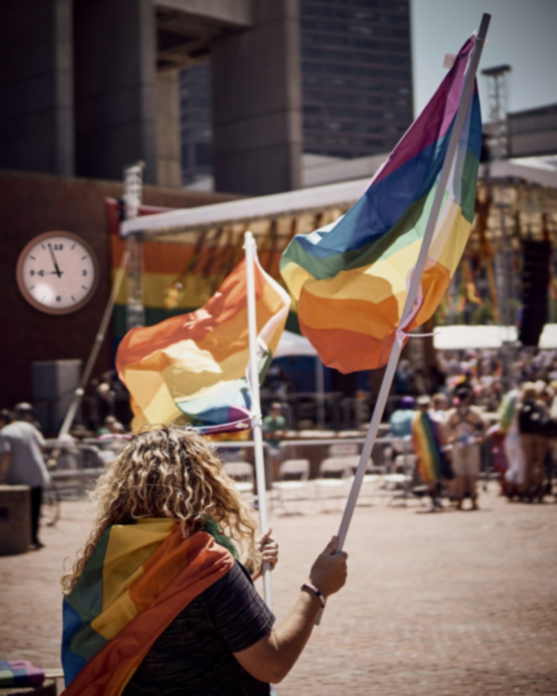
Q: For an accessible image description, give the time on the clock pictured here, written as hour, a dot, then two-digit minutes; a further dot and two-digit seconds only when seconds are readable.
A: 8.57
